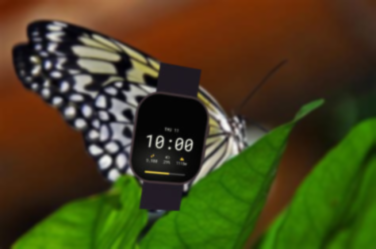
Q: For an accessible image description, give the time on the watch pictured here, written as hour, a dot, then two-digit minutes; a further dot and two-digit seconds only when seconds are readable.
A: 10.00
